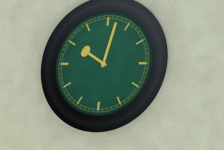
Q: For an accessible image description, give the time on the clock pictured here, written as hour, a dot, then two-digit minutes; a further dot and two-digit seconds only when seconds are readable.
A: 10.02
